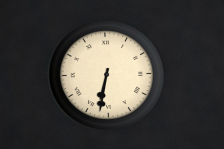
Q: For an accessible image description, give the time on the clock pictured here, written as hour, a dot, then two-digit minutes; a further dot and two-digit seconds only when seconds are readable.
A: 6.32
